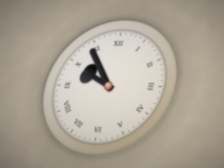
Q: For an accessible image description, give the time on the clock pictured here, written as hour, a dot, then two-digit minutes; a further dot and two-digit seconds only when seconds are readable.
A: 9.54
